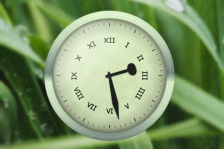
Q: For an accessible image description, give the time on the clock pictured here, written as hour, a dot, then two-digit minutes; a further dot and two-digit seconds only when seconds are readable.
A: 2.28
